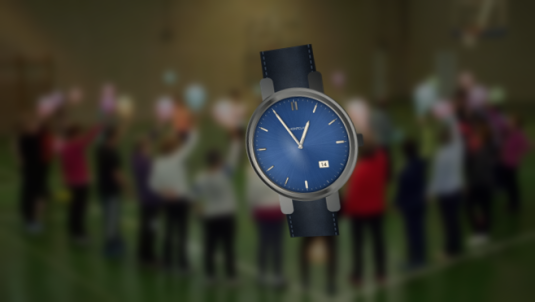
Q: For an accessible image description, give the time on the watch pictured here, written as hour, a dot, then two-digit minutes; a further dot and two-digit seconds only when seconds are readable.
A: 12.55
